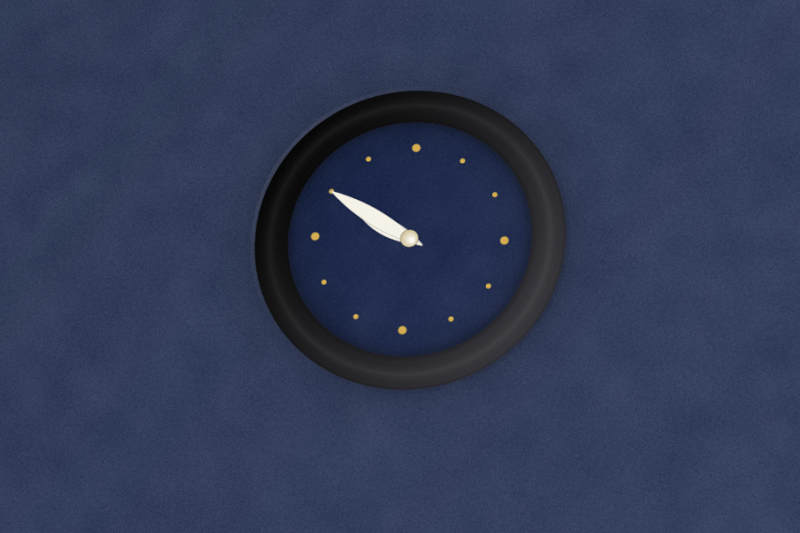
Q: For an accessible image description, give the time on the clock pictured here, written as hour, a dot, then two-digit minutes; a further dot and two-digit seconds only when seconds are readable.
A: 9.50
